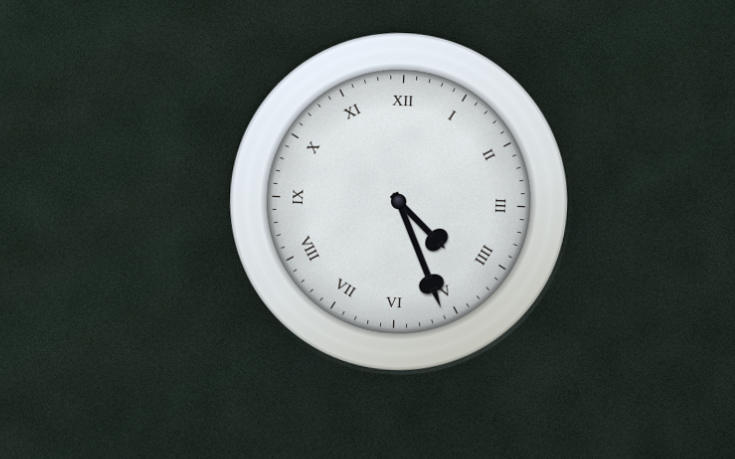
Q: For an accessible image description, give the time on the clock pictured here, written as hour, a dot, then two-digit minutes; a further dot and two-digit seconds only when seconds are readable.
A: 4.26
